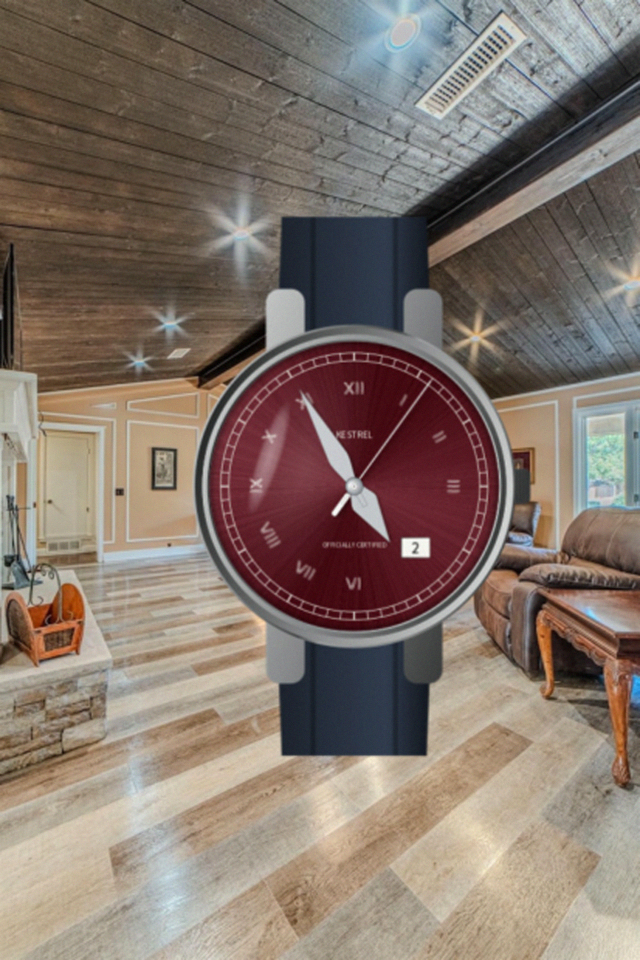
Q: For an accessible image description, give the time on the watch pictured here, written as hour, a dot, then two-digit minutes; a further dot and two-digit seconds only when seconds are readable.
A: 4.55.06
